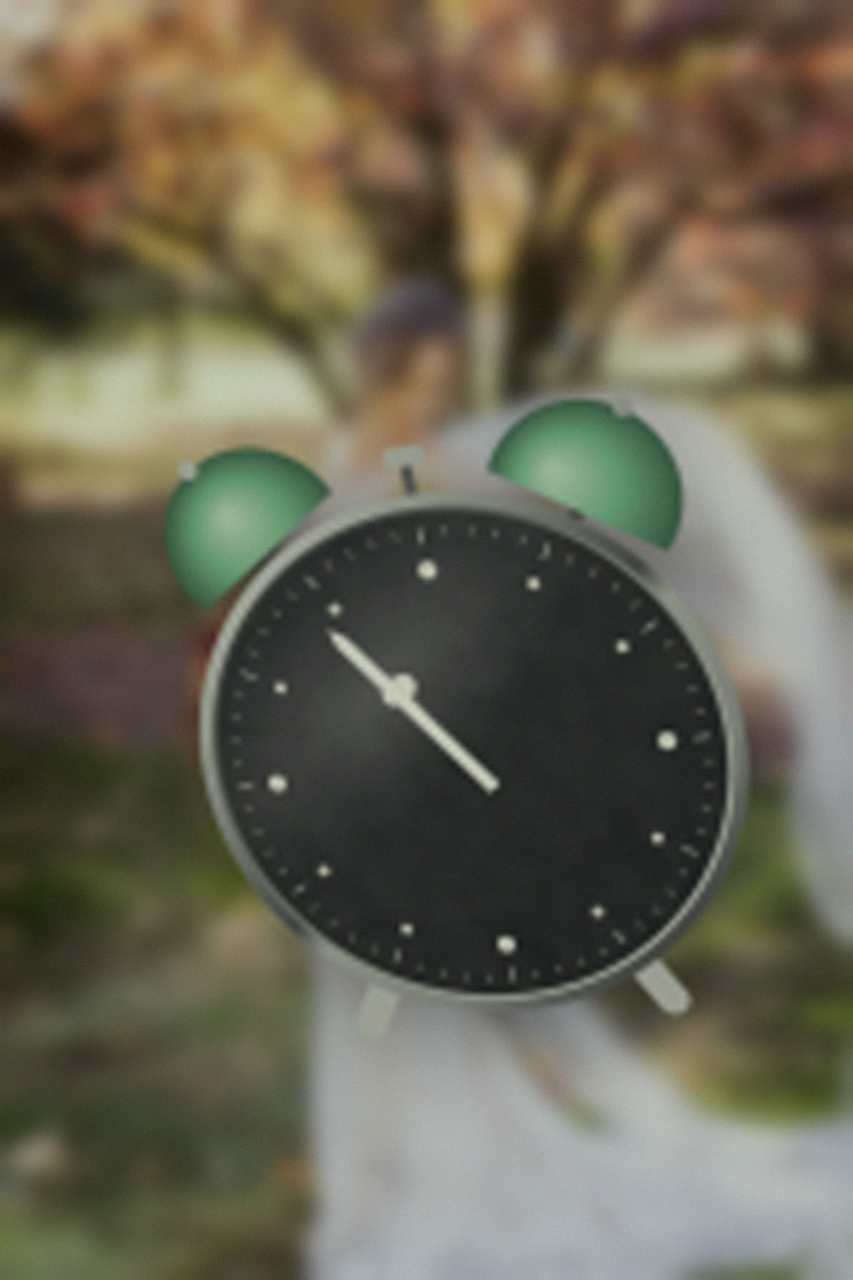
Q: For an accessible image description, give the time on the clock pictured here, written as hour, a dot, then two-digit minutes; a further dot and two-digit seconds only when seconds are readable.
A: 10.54
